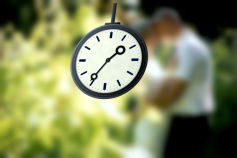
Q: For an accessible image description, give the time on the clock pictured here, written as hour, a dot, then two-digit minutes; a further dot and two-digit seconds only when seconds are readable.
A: 1.36
